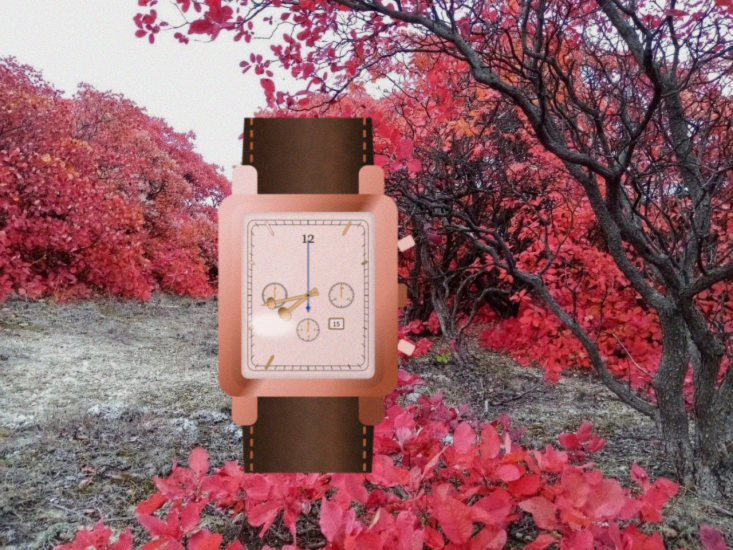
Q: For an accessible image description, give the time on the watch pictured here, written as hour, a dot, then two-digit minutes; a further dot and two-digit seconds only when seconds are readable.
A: 7.43
